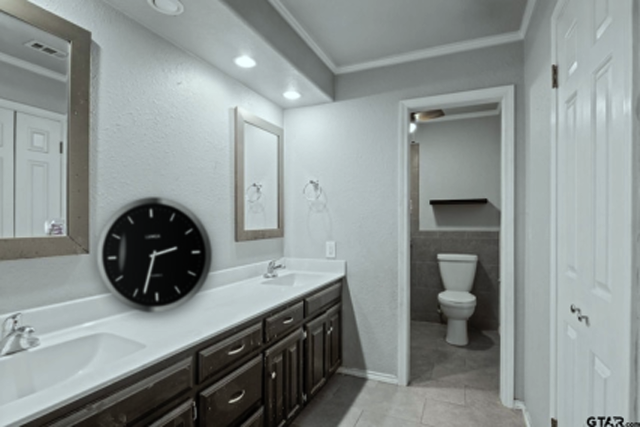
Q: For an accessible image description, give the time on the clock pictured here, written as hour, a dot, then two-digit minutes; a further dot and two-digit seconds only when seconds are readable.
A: 2.33
